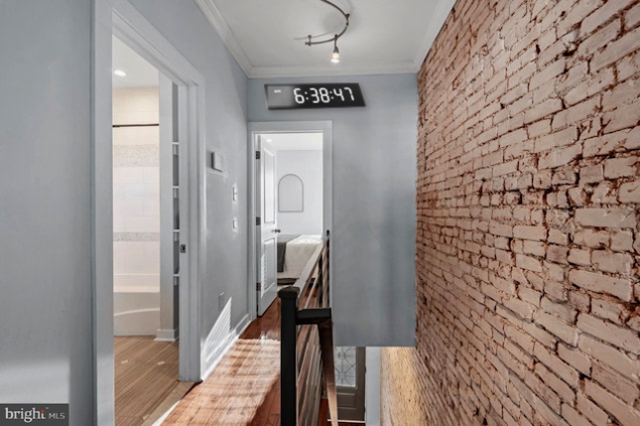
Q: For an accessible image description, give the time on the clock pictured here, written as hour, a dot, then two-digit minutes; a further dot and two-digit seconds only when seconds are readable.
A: 6.38.47
